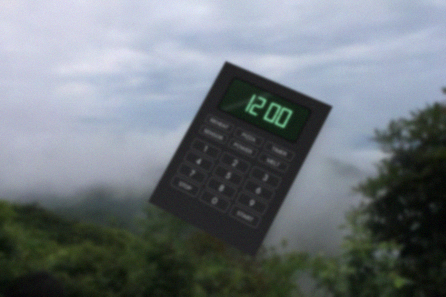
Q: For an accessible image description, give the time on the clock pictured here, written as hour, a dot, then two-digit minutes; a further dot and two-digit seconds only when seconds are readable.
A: 12.00
